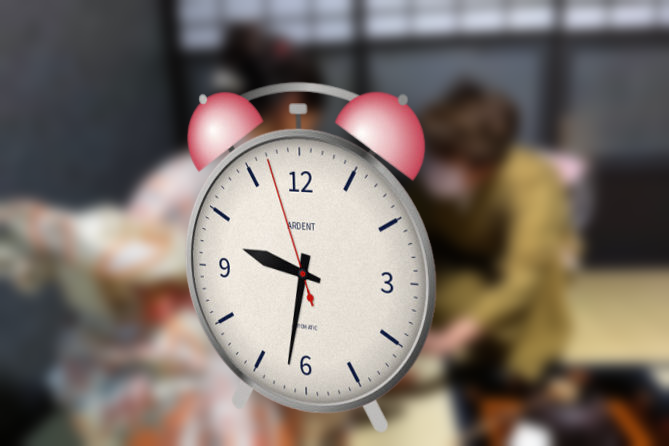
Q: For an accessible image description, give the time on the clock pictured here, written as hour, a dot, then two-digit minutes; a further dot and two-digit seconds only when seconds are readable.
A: 9.31.57
